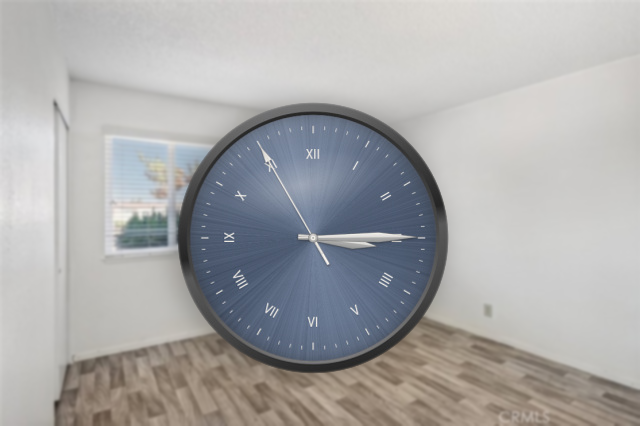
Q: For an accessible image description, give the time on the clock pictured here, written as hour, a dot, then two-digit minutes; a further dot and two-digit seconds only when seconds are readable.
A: 3.14.55
